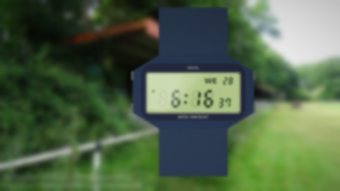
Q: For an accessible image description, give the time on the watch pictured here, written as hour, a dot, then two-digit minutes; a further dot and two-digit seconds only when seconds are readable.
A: 6.16
